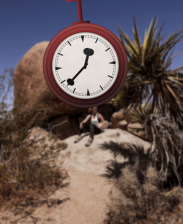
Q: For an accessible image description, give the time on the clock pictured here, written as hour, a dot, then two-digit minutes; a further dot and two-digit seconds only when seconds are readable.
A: 12.38
